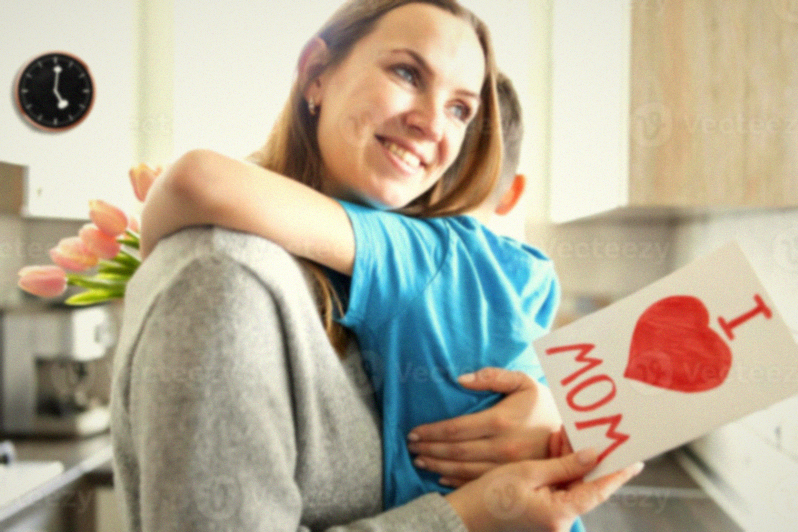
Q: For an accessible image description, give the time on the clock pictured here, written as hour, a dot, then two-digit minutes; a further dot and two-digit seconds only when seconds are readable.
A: 5.01
